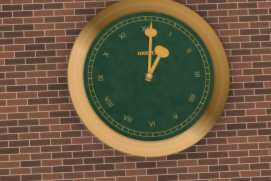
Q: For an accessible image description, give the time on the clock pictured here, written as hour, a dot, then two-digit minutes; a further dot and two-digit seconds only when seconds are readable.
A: 1.01
